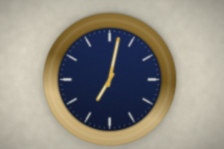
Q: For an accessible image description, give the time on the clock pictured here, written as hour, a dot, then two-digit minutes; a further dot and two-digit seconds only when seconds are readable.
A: 7.02
